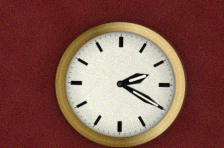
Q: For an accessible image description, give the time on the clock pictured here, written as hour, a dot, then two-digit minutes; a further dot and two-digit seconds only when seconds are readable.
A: 2.20
